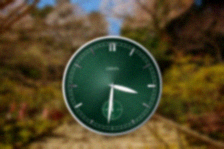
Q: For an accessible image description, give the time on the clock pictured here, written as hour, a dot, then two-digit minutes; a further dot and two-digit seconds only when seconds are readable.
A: 3.31
